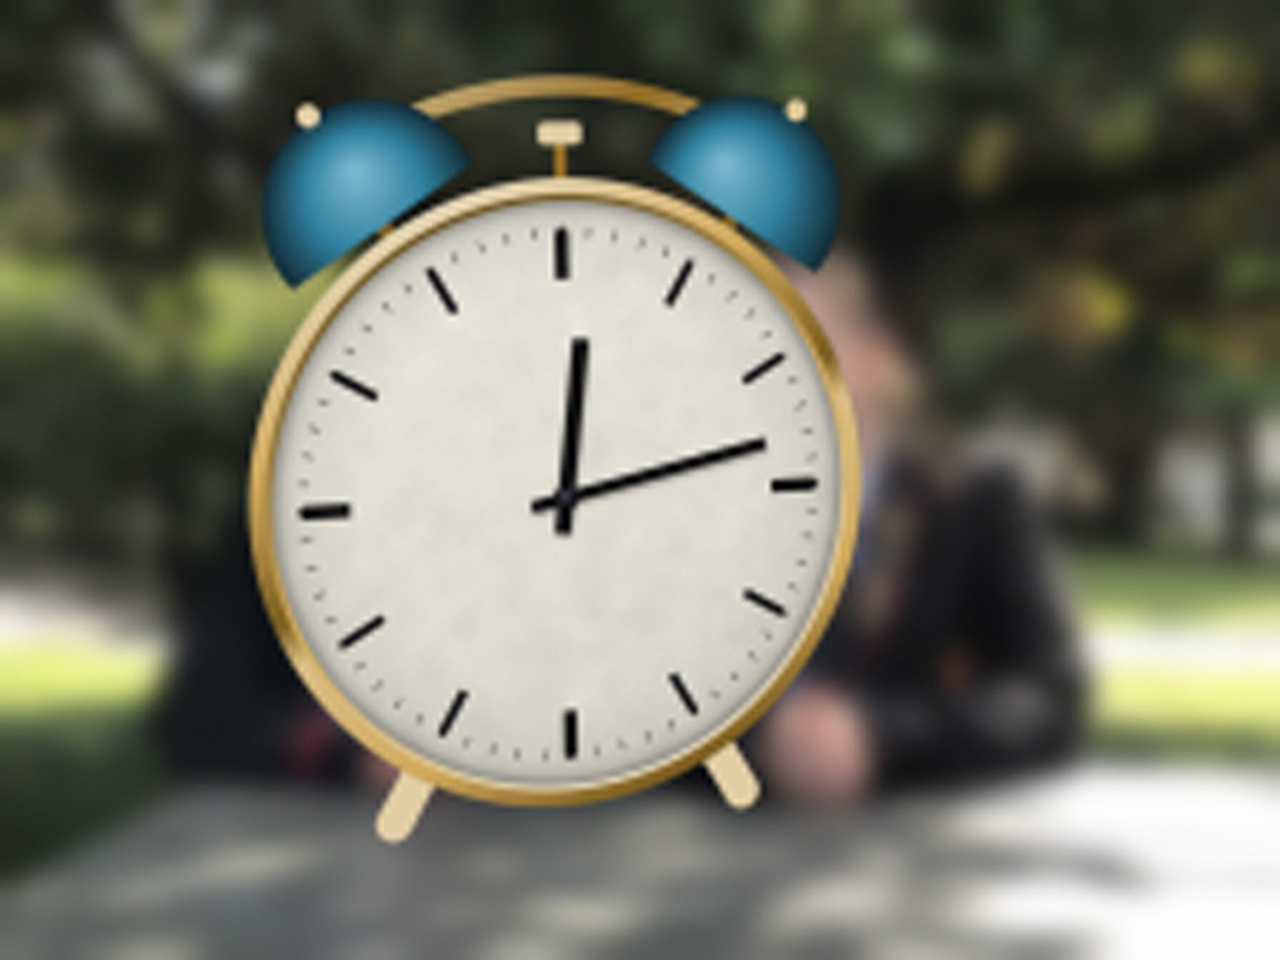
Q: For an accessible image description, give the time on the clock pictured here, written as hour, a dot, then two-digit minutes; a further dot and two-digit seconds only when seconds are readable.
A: 12.13
